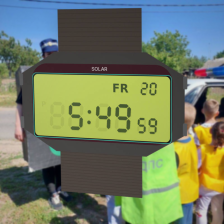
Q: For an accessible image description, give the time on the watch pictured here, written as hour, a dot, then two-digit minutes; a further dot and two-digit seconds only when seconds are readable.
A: 5.49.59
